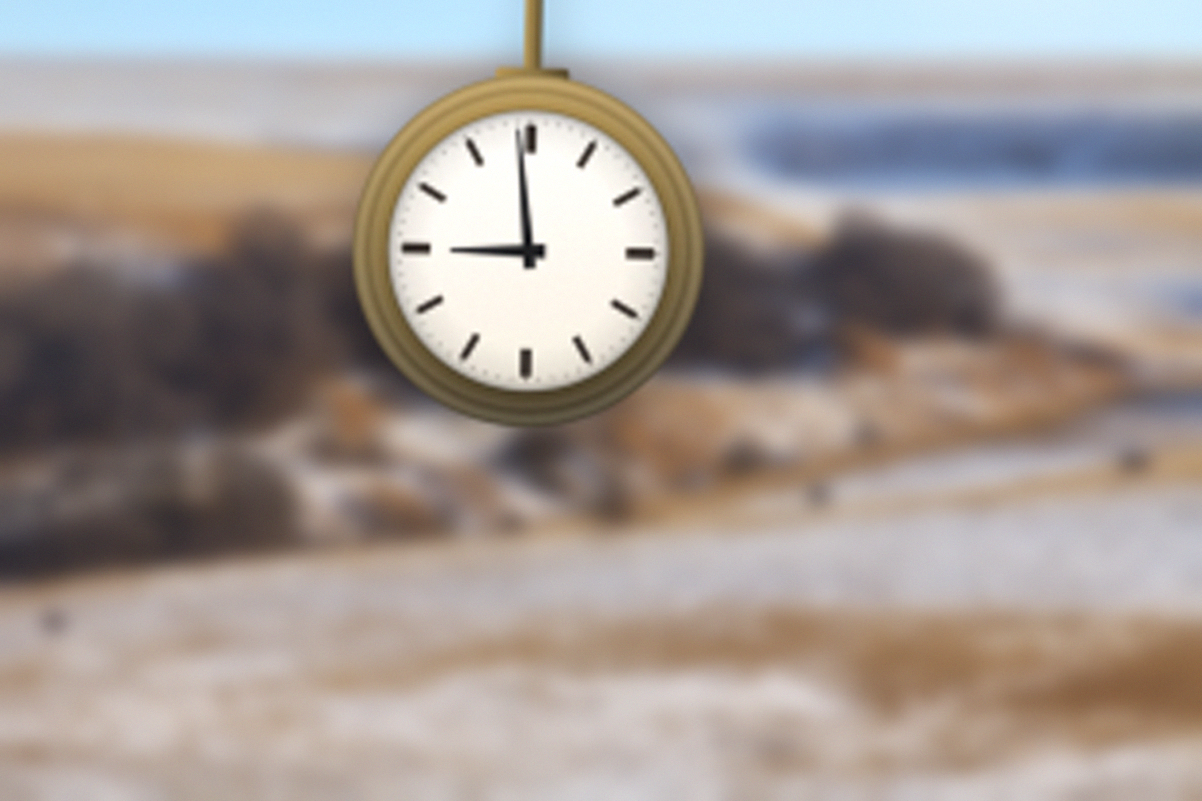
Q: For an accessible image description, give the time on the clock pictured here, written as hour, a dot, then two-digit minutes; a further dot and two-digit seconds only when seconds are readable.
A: 8.59
